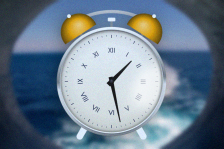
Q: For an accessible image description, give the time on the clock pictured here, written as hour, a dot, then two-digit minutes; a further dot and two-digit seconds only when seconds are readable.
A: 1.28
